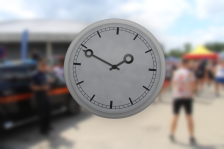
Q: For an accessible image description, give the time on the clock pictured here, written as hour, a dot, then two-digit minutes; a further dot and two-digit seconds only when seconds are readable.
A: 1.49
